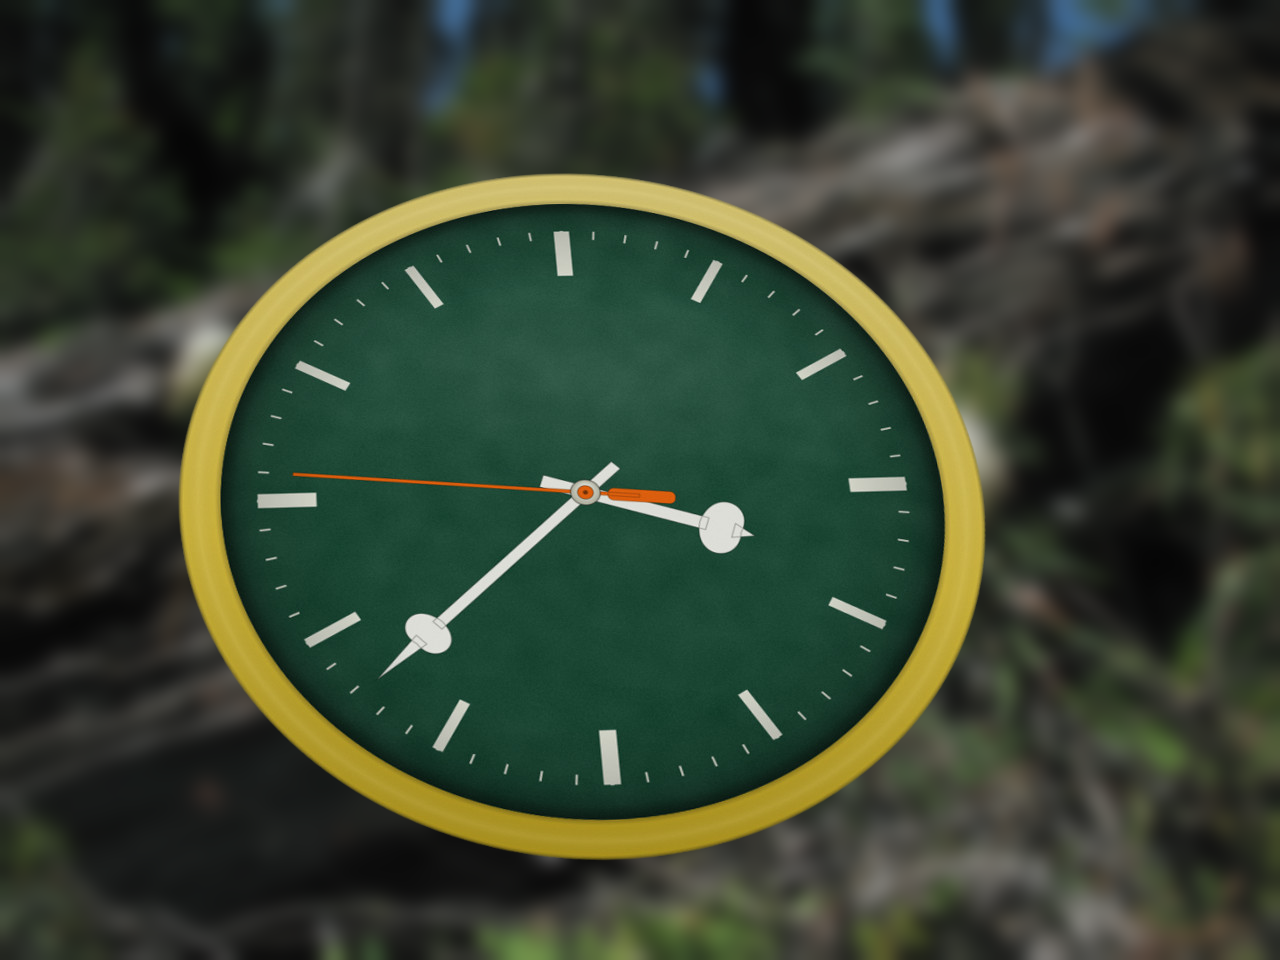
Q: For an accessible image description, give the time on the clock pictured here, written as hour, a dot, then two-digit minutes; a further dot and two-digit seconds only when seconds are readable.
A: 3.37.46
